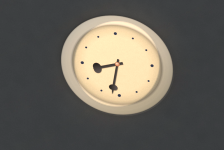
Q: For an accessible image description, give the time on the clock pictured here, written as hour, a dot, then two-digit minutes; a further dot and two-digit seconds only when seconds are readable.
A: 8.32
